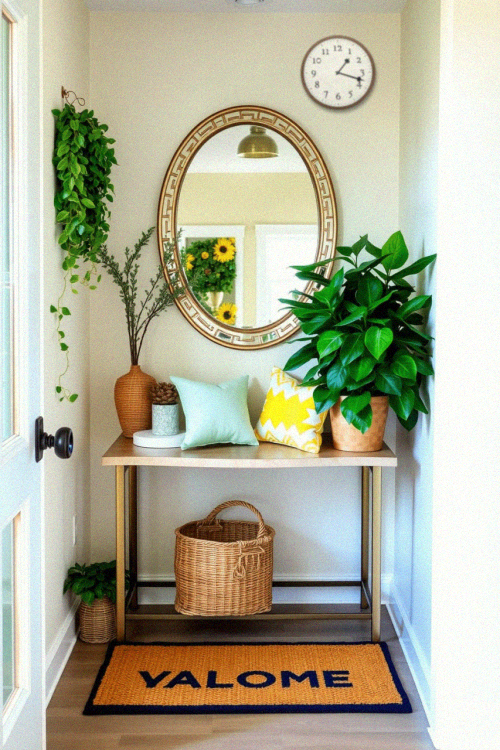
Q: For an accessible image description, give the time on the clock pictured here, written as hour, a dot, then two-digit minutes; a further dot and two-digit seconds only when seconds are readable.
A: 1.18
